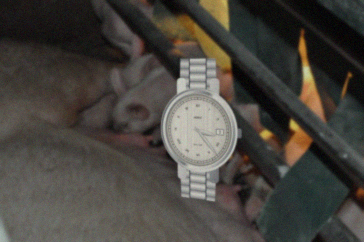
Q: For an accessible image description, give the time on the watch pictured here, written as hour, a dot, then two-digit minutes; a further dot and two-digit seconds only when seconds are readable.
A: 3.23
